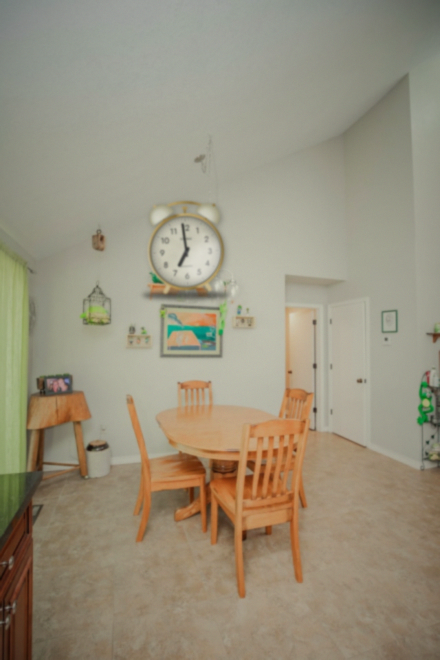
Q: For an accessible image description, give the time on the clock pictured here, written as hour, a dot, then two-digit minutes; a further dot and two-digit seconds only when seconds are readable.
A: 6.59
